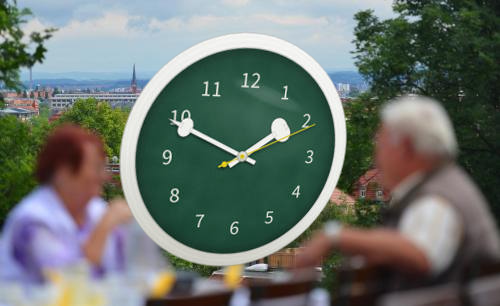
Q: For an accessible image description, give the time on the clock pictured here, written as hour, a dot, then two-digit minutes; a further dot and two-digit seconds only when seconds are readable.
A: 1.49.11
